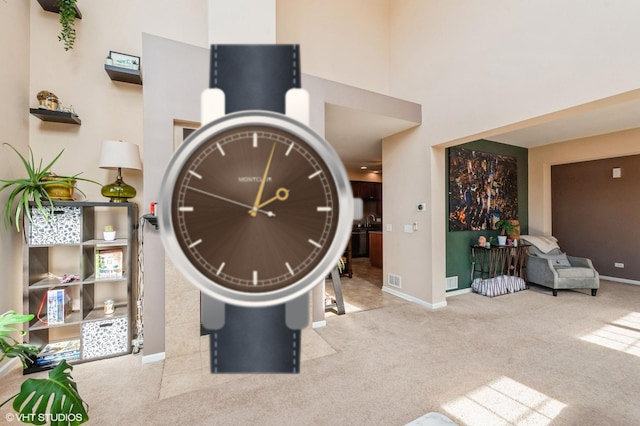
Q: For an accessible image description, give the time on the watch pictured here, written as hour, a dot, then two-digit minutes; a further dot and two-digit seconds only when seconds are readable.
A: 2.02.48
